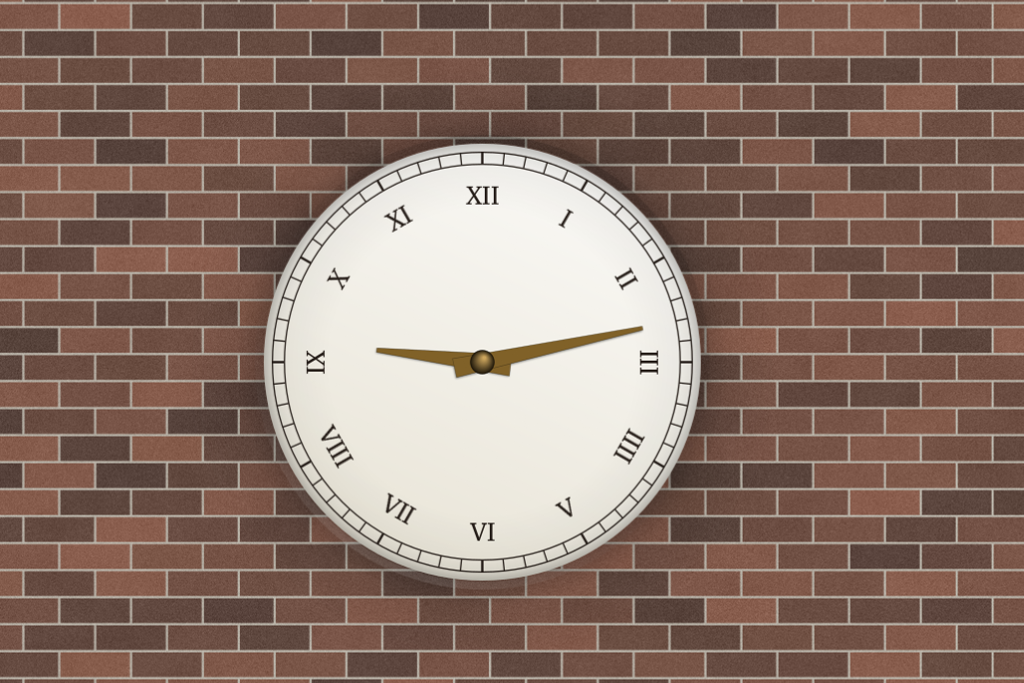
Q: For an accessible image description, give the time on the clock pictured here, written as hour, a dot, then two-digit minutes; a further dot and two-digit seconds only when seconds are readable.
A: 9.13
